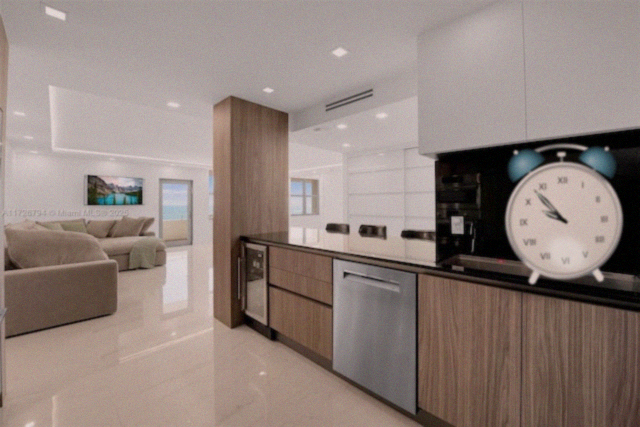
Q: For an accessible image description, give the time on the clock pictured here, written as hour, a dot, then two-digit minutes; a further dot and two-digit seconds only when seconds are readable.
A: 9.53
